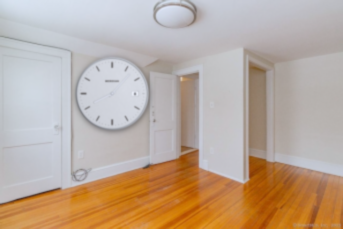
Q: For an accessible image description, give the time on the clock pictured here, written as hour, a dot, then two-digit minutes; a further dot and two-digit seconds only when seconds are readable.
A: 8.07
